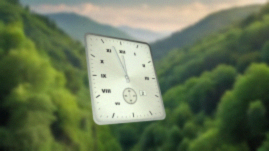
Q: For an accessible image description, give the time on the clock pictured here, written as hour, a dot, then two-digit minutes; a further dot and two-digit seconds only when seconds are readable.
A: 11.57
